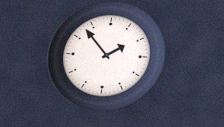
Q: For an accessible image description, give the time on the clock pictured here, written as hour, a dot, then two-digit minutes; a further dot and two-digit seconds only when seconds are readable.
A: 1.53
